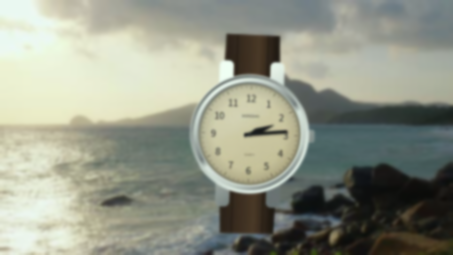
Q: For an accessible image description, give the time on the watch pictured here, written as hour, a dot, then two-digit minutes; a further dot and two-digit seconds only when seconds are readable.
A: 2.14
